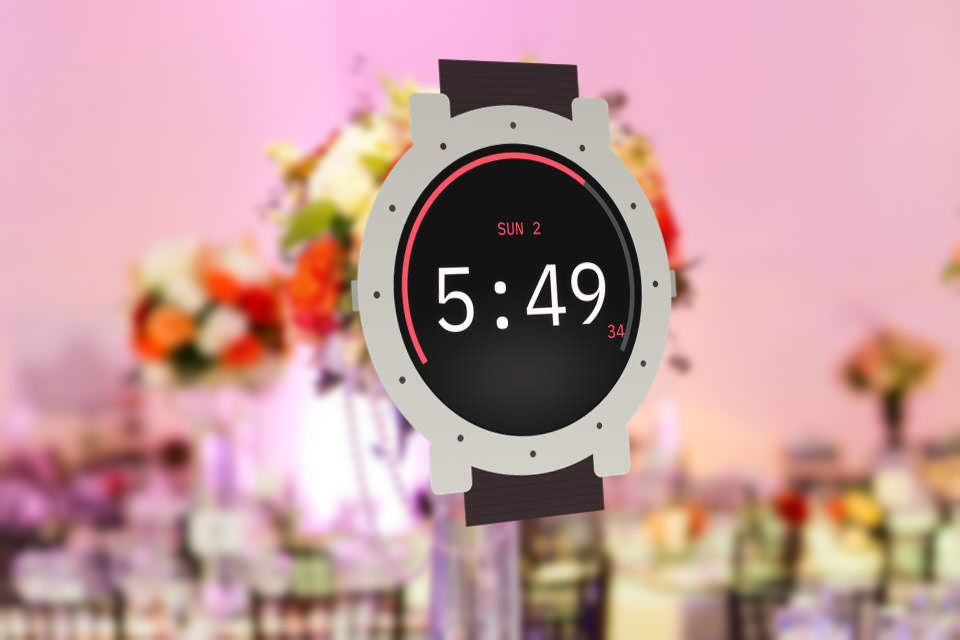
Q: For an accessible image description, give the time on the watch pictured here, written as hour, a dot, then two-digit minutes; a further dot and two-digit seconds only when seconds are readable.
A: 5.49.34
